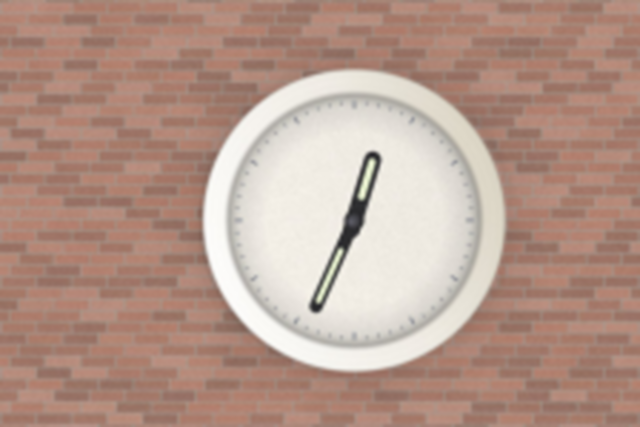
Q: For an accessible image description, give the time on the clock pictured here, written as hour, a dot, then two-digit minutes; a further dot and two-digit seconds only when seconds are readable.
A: 12.34
